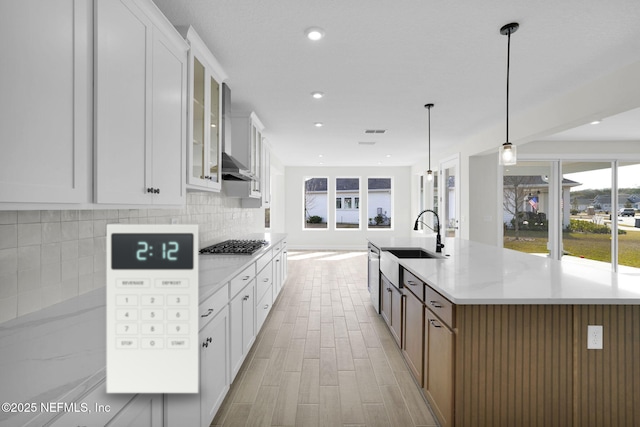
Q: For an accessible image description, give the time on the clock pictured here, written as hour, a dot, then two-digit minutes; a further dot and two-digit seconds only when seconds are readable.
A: 2.12
